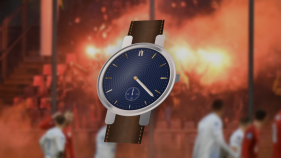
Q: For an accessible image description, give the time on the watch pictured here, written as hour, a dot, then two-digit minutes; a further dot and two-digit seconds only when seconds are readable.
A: 4.22
